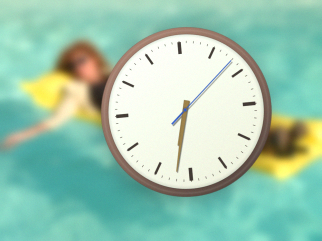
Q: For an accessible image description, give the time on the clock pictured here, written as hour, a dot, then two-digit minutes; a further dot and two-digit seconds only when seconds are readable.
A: 6.32.08
